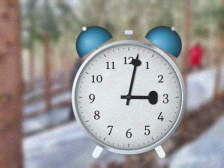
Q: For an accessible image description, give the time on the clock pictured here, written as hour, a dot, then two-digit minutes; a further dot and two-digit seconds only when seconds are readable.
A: 3.02
